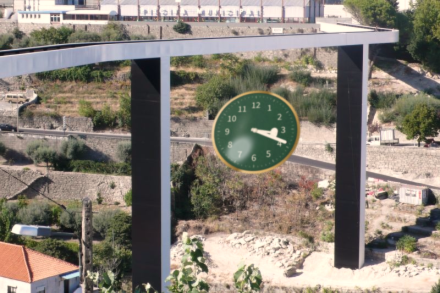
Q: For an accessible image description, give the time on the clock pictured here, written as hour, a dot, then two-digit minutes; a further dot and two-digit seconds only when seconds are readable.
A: 3.19
